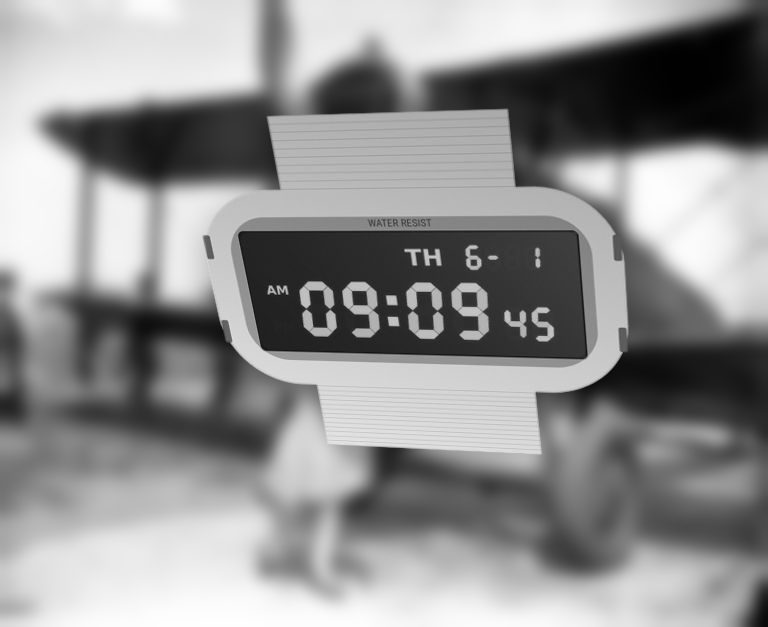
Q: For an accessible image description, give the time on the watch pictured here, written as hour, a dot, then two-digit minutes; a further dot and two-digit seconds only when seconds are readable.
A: 9.09.45
